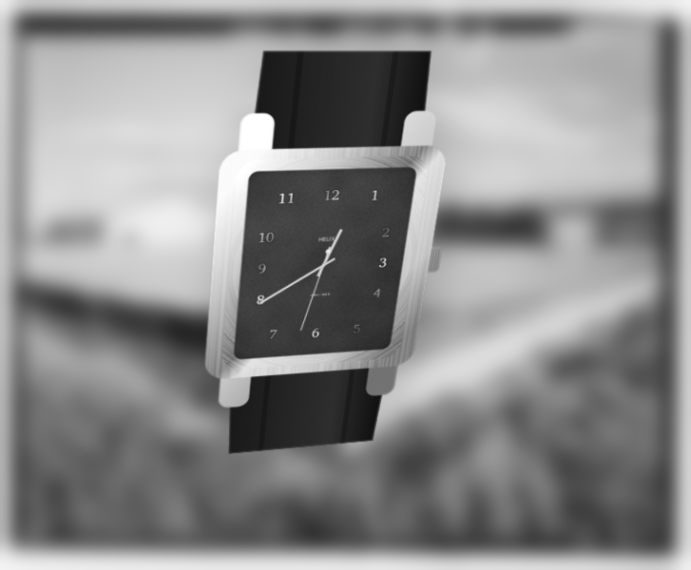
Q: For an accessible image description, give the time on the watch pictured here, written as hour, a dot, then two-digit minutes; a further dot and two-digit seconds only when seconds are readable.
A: 12.39.32
